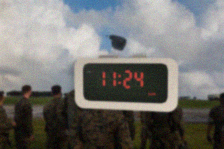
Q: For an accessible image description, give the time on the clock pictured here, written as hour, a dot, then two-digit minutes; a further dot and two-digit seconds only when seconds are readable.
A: 11.24
